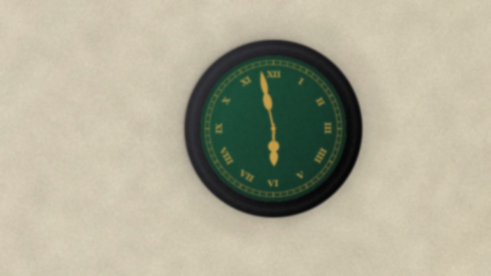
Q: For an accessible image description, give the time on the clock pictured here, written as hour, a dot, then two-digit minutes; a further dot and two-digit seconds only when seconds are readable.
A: 5.58
